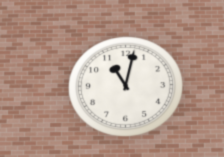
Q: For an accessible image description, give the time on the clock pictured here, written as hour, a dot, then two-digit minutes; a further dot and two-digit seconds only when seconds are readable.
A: 11.02
